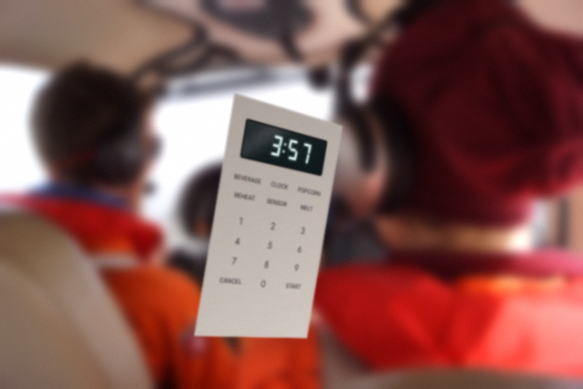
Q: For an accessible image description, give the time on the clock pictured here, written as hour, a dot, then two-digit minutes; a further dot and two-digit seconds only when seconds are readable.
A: 3.57
